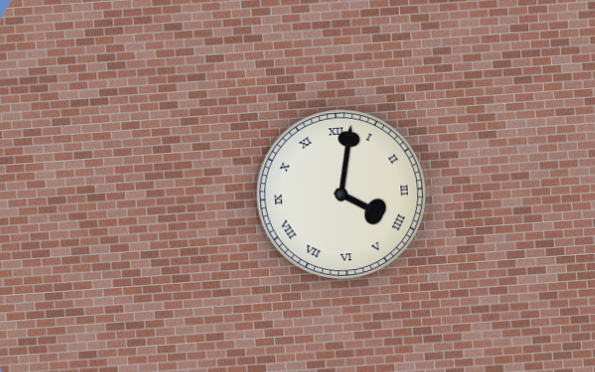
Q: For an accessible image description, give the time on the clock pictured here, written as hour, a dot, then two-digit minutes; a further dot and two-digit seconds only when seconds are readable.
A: 4.02
